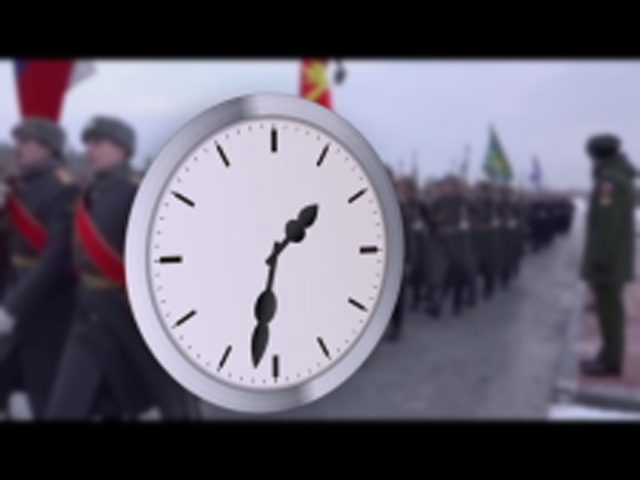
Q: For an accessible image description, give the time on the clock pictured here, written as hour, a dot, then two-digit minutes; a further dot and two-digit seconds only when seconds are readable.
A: 1.32
